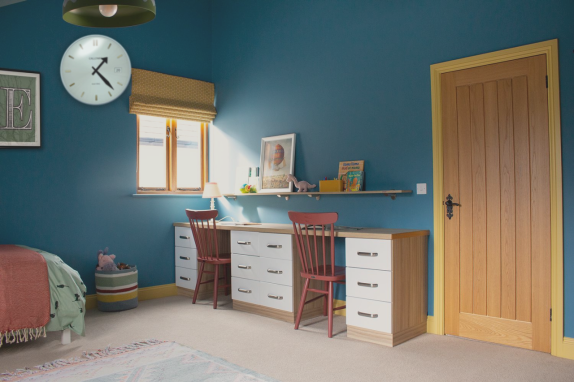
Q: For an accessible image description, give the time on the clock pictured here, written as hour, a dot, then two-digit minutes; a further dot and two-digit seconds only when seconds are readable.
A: 1.23
